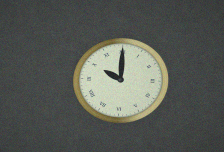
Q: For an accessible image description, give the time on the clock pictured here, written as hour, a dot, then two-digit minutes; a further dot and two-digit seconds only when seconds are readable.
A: 10.00
